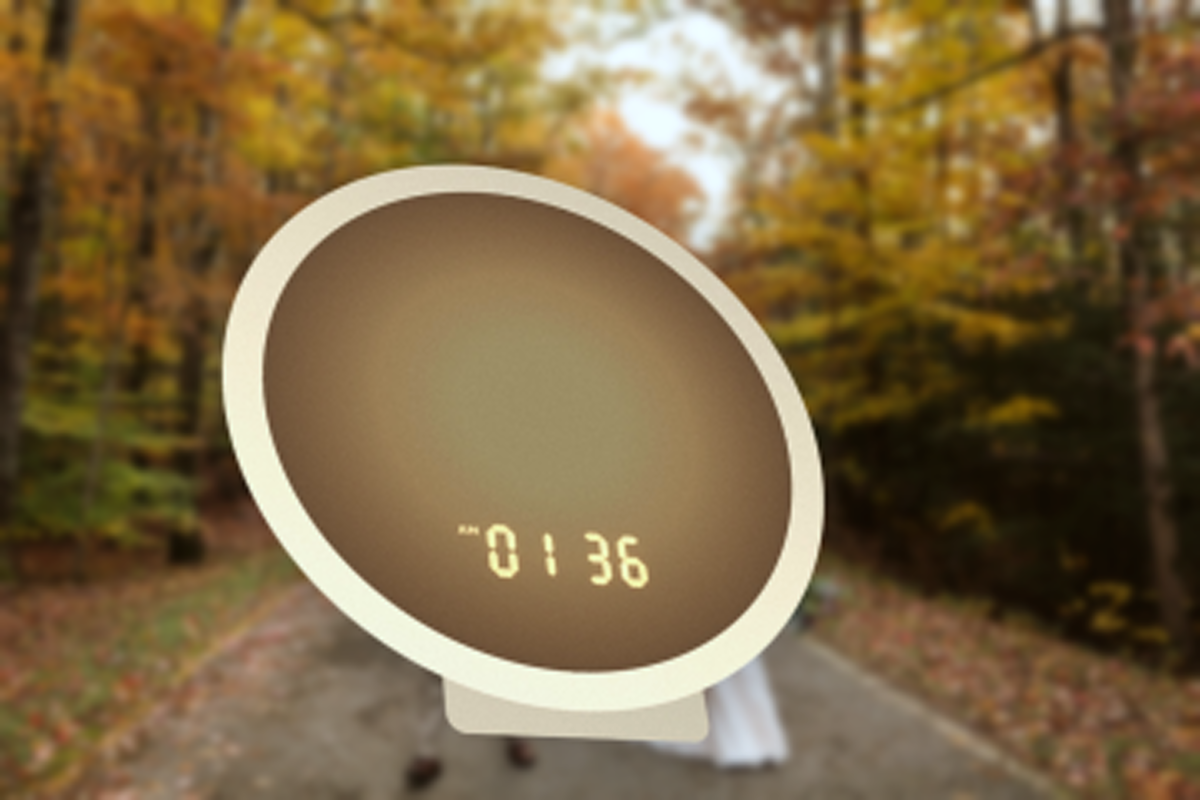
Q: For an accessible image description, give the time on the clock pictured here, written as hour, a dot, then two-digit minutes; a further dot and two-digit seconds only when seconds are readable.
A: 1.36
